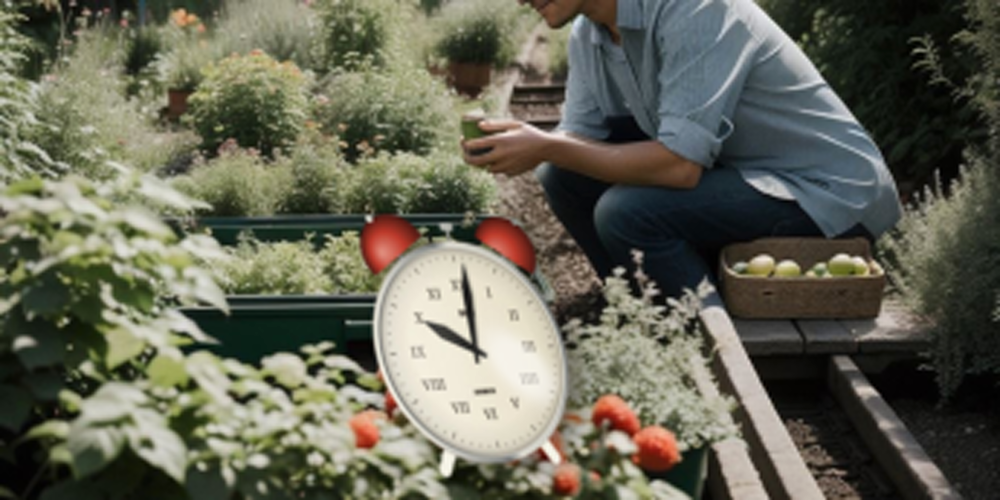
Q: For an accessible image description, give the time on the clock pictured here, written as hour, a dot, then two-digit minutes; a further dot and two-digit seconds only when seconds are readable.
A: 10.01
